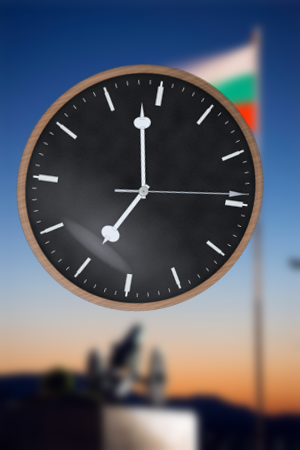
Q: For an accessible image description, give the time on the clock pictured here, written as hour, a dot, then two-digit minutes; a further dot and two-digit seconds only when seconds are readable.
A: 6.58.14
